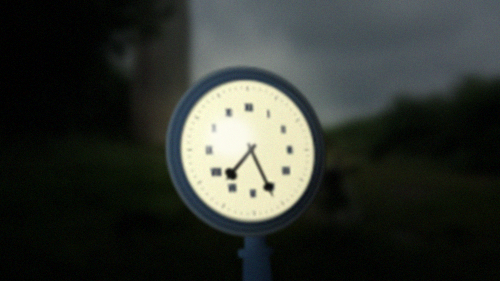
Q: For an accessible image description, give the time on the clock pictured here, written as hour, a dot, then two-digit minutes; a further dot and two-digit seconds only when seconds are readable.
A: 7.26
